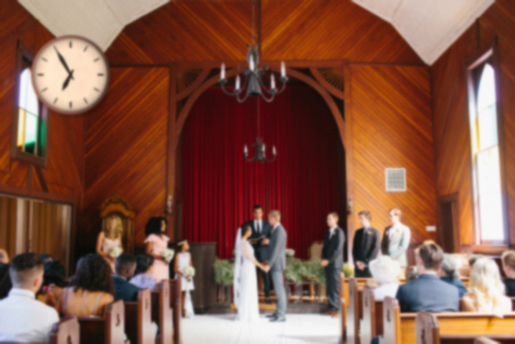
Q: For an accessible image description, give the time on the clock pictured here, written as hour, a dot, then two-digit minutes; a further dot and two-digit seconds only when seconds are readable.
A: 6.55
